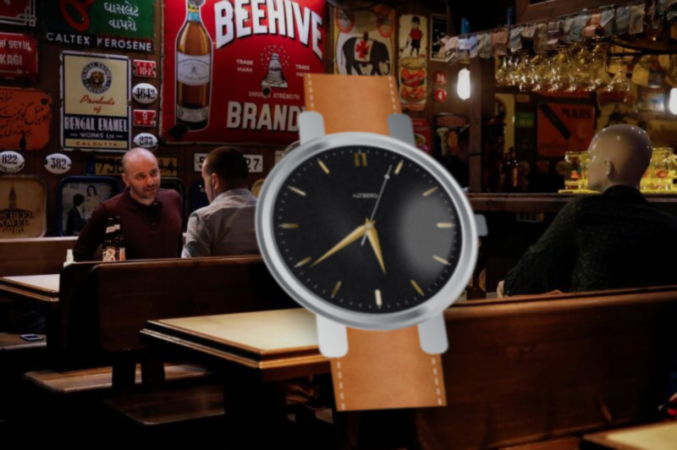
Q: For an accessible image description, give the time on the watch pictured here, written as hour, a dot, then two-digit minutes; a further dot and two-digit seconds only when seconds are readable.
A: 5.39.04
